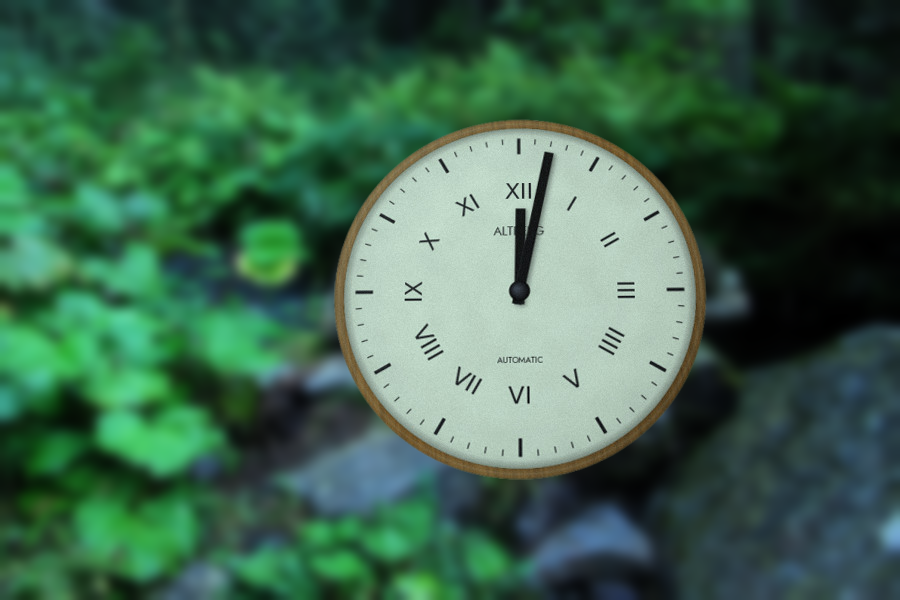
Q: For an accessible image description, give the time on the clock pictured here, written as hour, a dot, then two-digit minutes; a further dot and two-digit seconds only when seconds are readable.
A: 12.02
